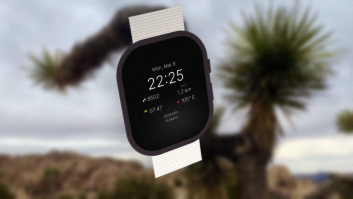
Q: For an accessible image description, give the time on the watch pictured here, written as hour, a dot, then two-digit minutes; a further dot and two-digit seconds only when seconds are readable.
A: 22.25
